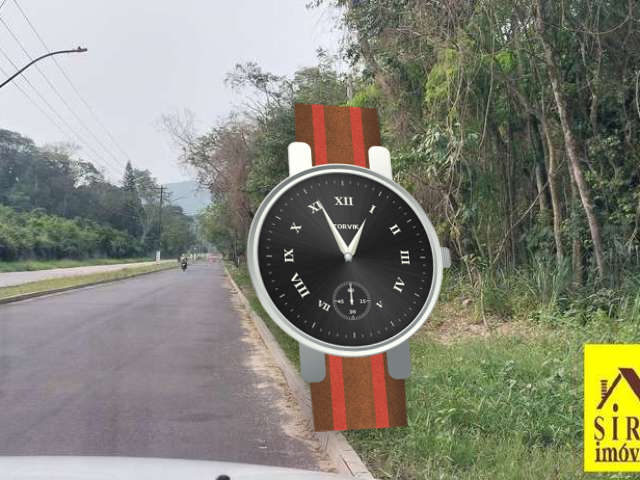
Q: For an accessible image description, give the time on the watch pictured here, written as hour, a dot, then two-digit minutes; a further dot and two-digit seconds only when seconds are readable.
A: 12.56
